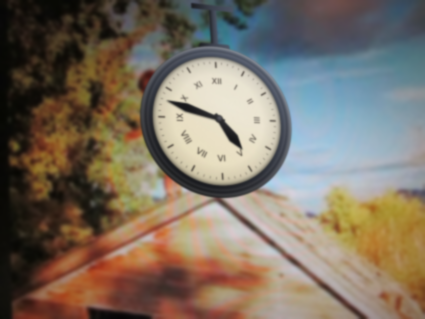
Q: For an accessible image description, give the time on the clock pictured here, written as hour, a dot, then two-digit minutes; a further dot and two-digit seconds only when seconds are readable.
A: 4.48
